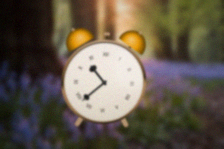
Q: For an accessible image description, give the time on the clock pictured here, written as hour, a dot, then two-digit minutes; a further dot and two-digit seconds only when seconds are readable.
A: 10.38
